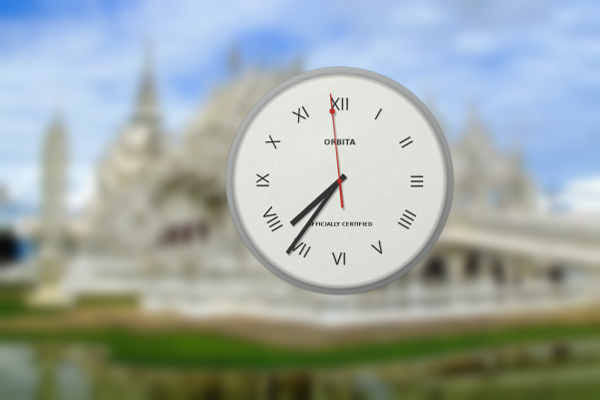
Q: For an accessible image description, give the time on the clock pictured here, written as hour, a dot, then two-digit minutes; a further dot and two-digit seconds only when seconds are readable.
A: 7.35.59
